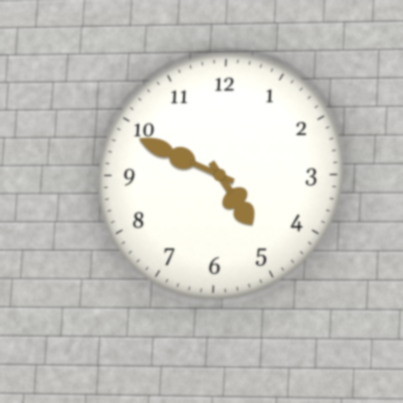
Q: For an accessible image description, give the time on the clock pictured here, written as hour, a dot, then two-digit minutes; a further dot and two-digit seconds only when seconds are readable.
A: 4.49
